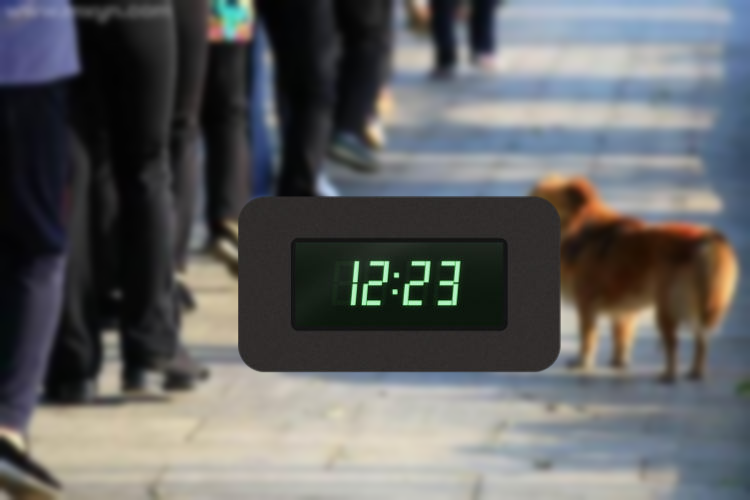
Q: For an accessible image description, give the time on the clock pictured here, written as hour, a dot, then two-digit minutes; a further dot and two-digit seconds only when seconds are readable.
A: 12.23
